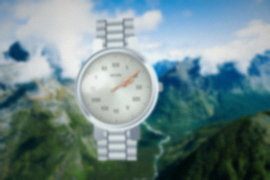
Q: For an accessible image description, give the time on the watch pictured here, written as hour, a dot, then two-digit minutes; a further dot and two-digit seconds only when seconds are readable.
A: 2.09
